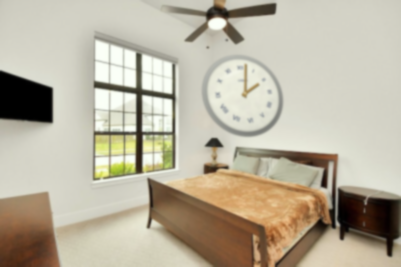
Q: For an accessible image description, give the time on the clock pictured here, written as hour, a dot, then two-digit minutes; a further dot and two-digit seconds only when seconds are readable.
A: 2.02
